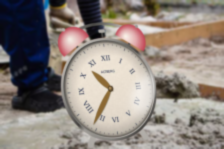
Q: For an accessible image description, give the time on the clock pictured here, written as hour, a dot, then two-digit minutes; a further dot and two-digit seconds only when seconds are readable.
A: 10.36
